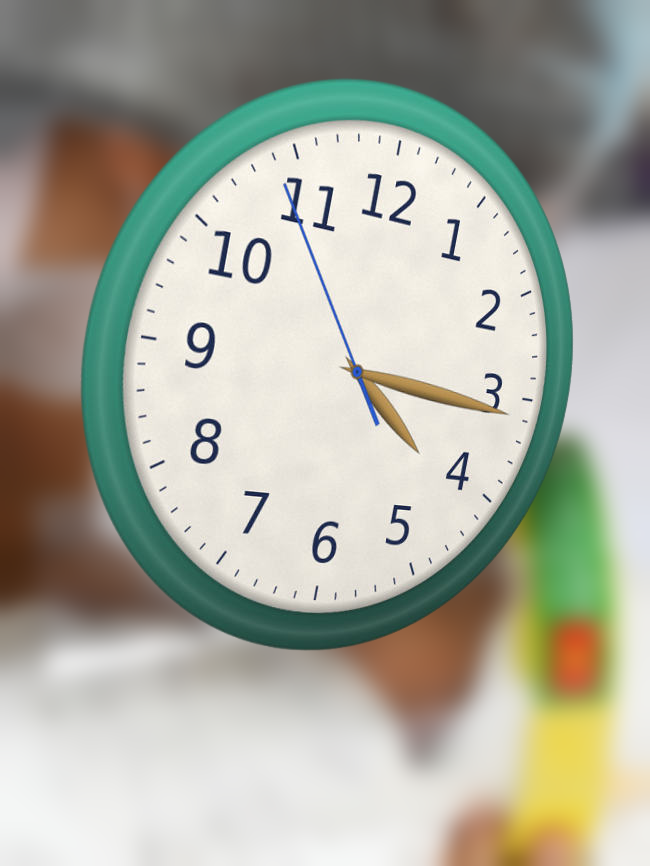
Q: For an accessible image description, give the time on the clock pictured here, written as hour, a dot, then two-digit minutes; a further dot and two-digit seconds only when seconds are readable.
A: 4.15.54
